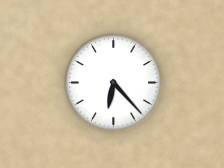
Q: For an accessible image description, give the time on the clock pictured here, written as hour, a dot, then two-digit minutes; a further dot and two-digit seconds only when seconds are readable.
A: 6.23
